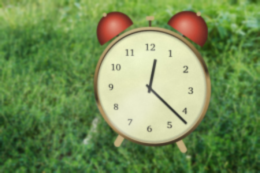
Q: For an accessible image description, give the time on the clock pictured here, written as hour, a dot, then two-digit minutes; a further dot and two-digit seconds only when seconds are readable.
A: 12.22
